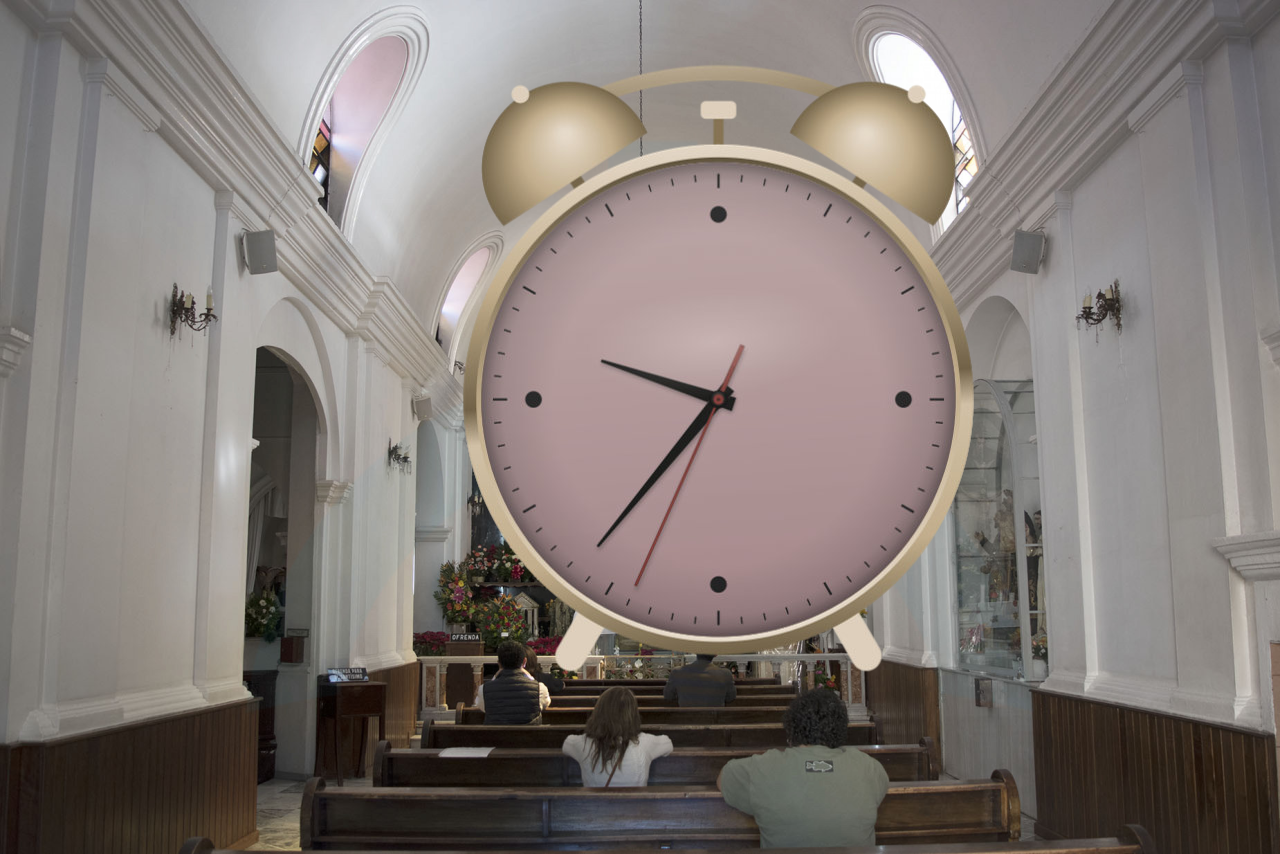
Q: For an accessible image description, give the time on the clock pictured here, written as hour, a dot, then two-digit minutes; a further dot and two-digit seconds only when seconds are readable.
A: 9.36.34
